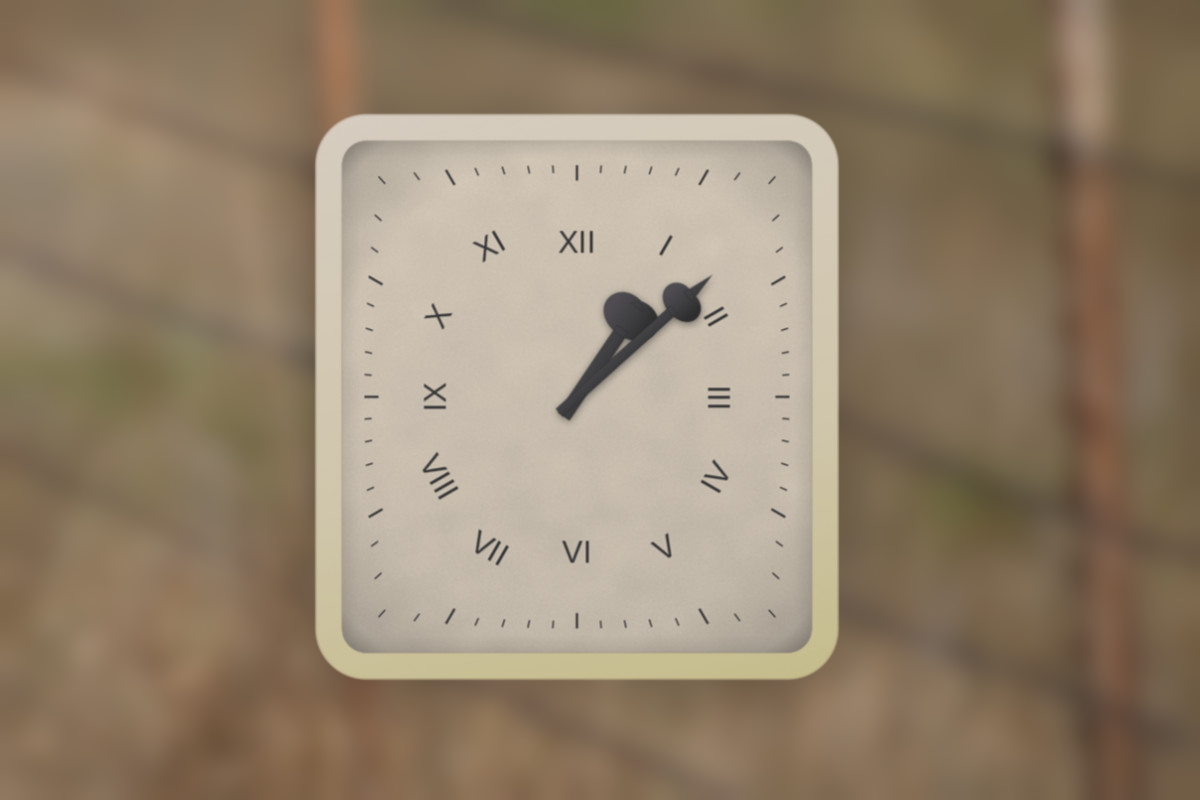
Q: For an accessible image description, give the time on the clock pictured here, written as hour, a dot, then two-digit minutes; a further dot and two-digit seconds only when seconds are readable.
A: 1.08
